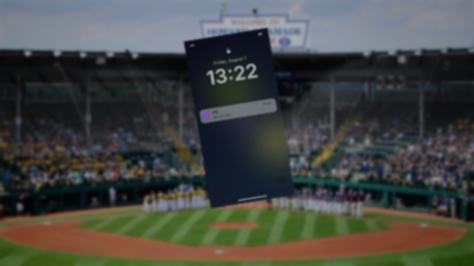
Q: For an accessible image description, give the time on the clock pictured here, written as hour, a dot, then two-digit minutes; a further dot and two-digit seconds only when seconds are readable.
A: 13.22
